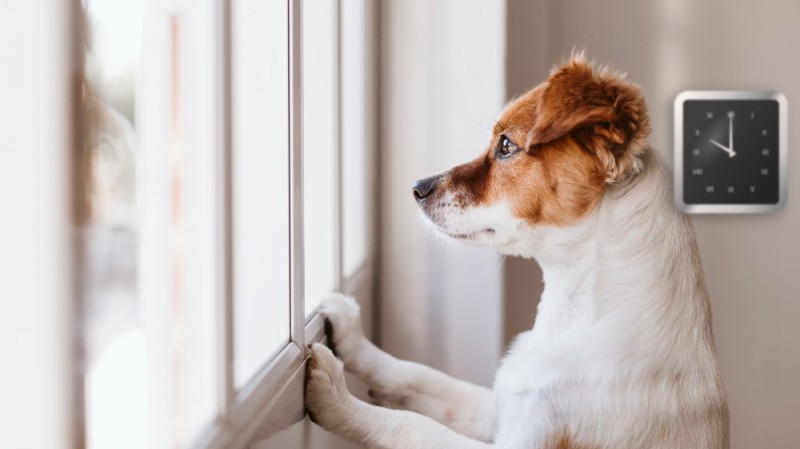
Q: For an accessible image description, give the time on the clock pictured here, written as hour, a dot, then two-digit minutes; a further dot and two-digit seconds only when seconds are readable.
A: 10.00
